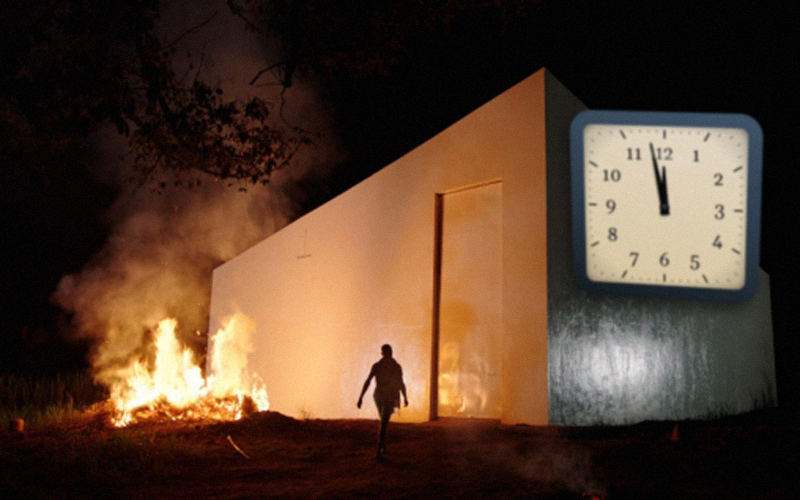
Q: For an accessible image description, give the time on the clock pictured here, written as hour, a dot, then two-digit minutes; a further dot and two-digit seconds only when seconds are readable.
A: 11.58
